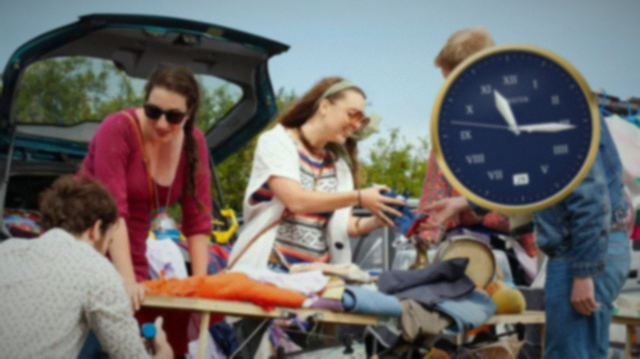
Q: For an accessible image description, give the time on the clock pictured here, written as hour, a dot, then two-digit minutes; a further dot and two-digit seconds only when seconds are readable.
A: 11.15.47
